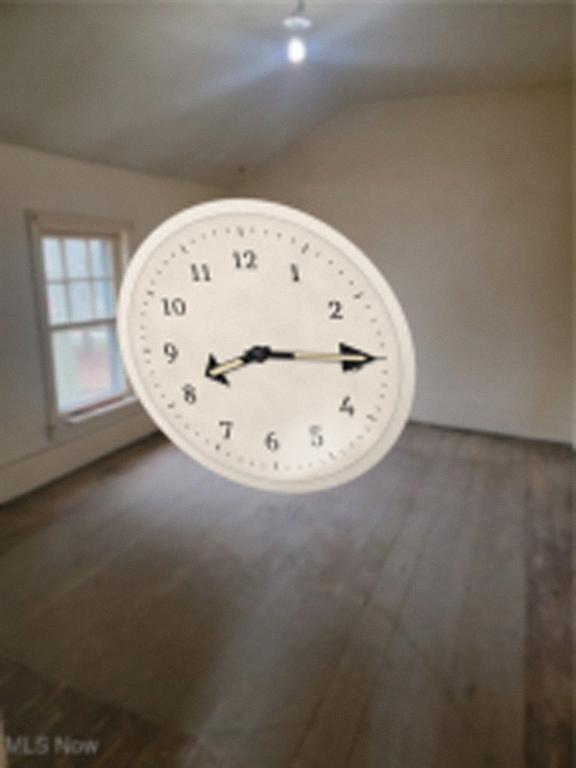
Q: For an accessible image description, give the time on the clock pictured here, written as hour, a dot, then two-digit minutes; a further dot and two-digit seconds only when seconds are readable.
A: 8.15
